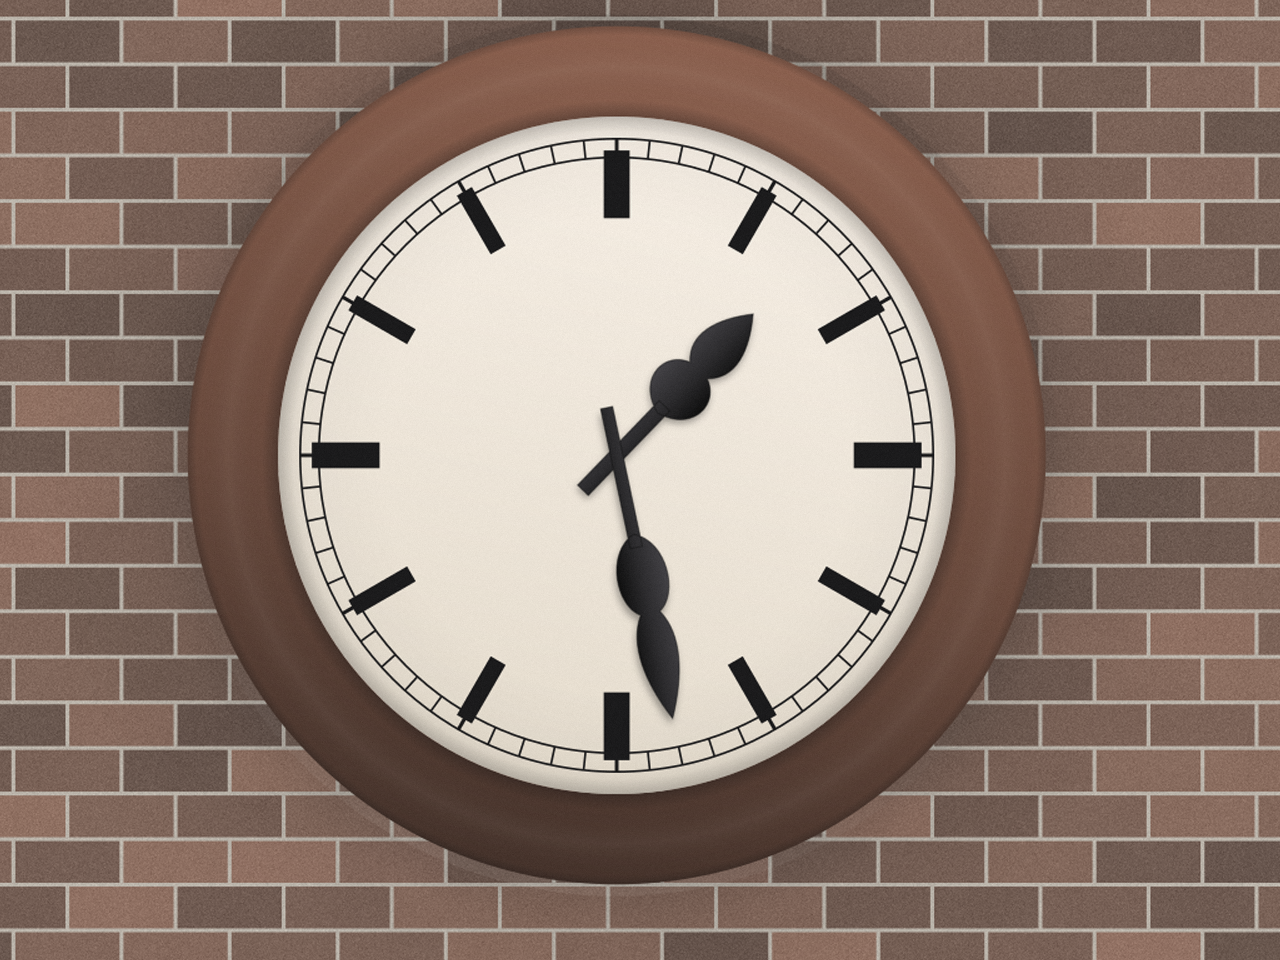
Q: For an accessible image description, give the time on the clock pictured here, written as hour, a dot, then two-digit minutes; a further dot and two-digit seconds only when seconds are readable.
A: 1.28
